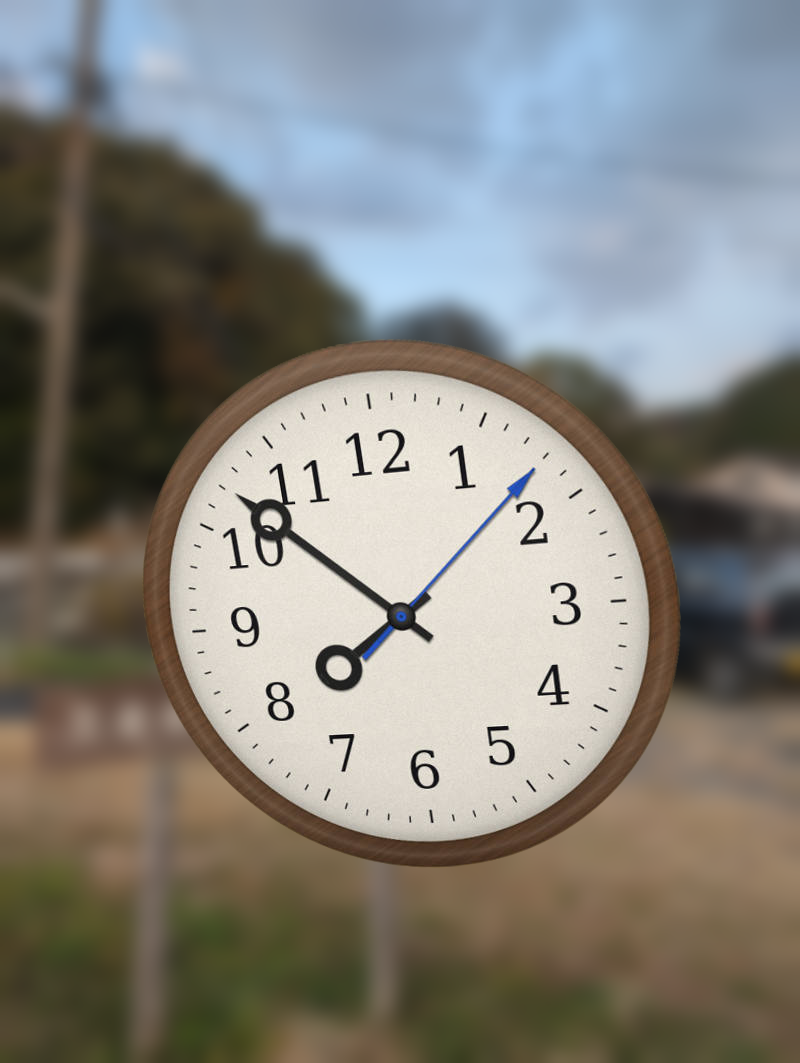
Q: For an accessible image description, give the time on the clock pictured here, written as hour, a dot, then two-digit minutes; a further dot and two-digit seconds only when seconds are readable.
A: 7.52.08
